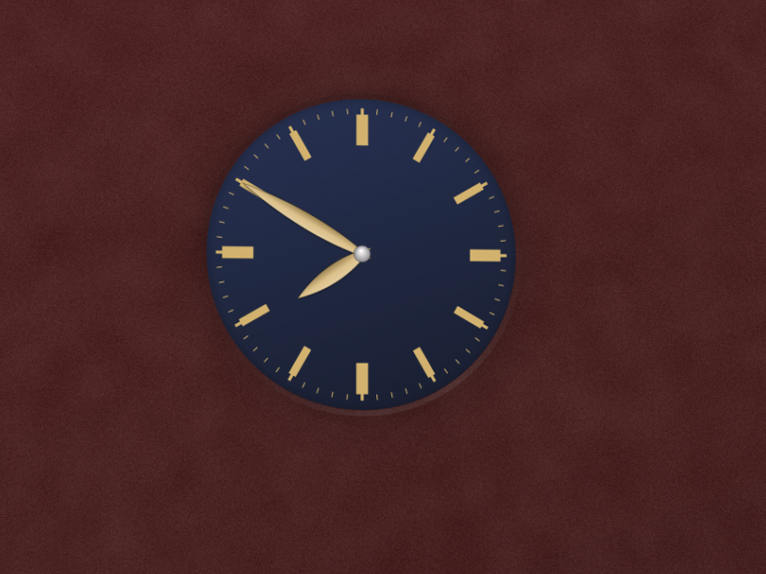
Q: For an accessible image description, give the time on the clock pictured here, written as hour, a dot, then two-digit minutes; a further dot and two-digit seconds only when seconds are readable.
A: 7.50
